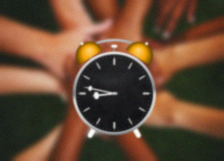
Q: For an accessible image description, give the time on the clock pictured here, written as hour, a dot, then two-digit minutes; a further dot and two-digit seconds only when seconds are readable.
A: 8.47
